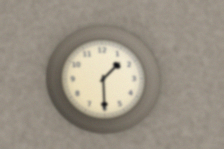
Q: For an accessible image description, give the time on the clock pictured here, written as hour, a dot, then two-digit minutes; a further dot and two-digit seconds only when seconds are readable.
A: 1.30
